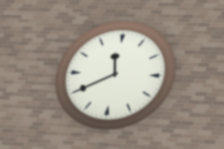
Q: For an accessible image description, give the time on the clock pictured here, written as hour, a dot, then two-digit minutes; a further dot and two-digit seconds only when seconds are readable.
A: 11.40
